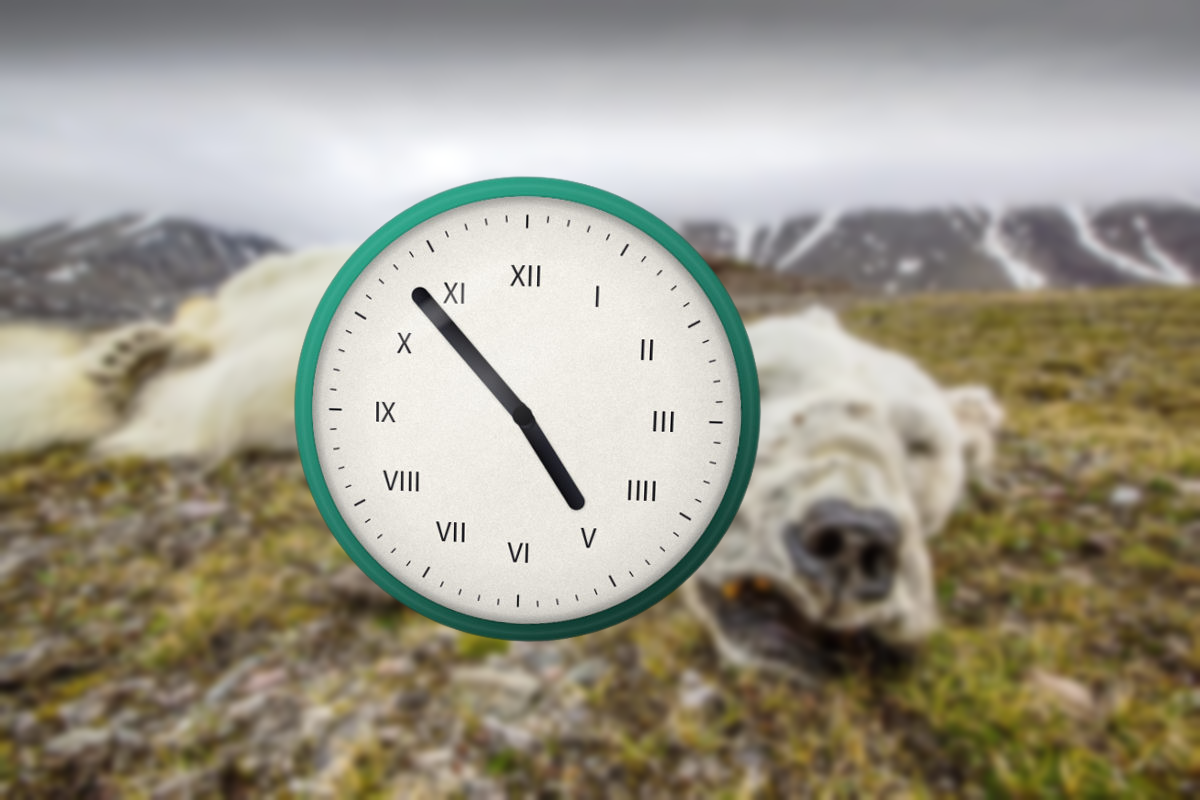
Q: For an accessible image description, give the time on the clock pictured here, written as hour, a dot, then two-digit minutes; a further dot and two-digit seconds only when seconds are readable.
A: 4.53
